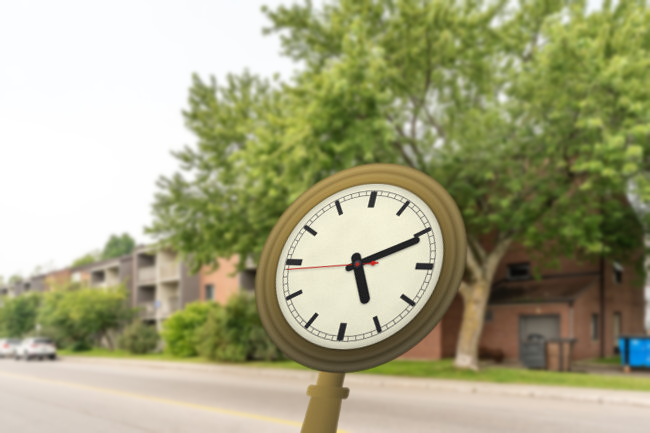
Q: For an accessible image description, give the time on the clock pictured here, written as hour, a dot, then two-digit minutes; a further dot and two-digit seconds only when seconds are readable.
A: 5.10.44
